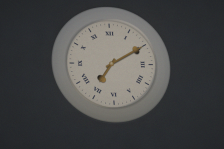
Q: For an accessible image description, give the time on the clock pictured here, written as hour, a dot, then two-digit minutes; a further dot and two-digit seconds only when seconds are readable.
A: 7.10
